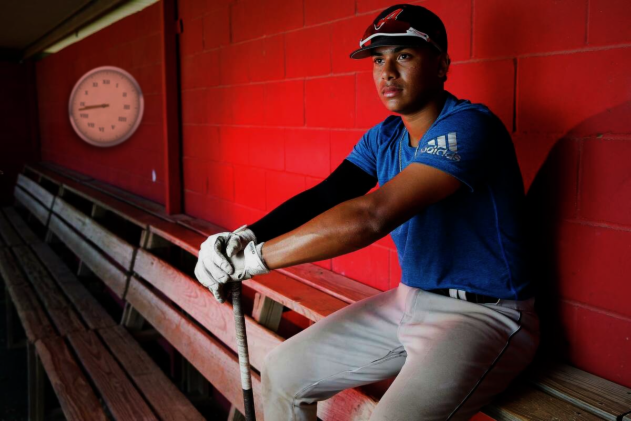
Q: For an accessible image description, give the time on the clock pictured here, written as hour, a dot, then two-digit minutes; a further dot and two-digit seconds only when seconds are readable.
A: 8.43
